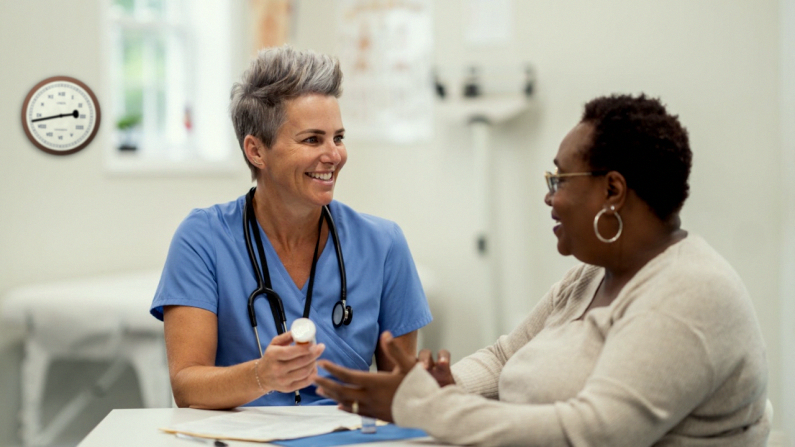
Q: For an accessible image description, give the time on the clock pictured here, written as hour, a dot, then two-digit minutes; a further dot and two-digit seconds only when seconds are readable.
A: 2.43
